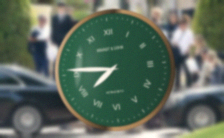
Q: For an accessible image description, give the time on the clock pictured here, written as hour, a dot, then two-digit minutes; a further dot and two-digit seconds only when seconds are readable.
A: 7.46
